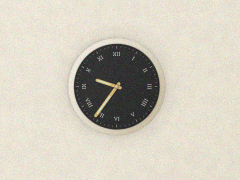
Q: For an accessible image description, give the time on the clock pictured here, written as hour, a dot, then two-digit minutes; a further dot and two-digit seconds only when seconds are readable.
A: 9.36
